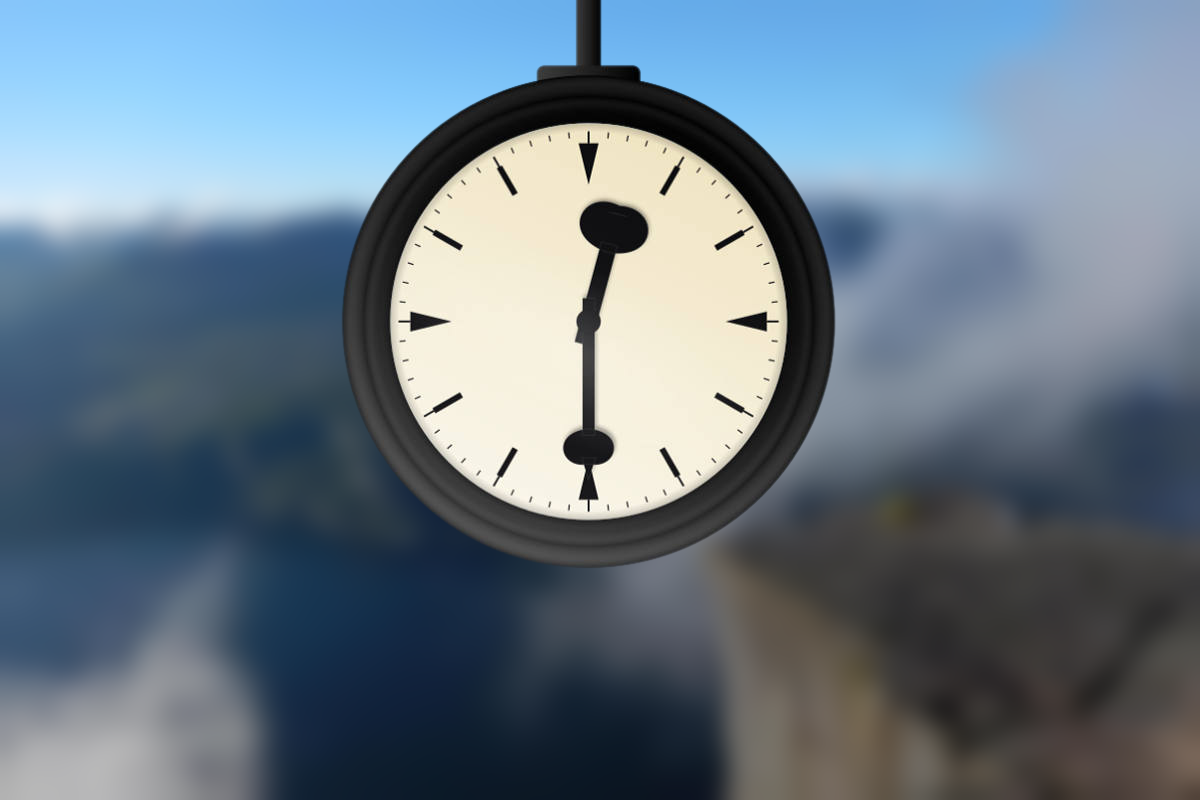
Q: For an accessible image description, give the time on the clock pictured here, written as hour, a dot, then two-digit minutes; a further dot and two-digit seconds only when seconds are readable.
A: 12.30
